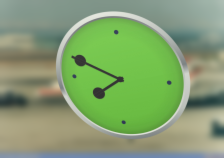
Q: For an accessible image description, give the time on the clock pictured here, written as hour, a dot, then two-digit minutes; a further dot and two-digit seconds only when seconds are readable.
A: 7.49
